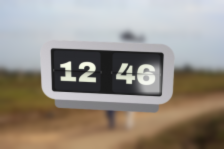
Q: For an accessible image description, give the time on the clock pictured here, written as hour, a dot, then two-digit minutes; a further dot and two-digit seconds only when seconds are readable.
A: 12.46
